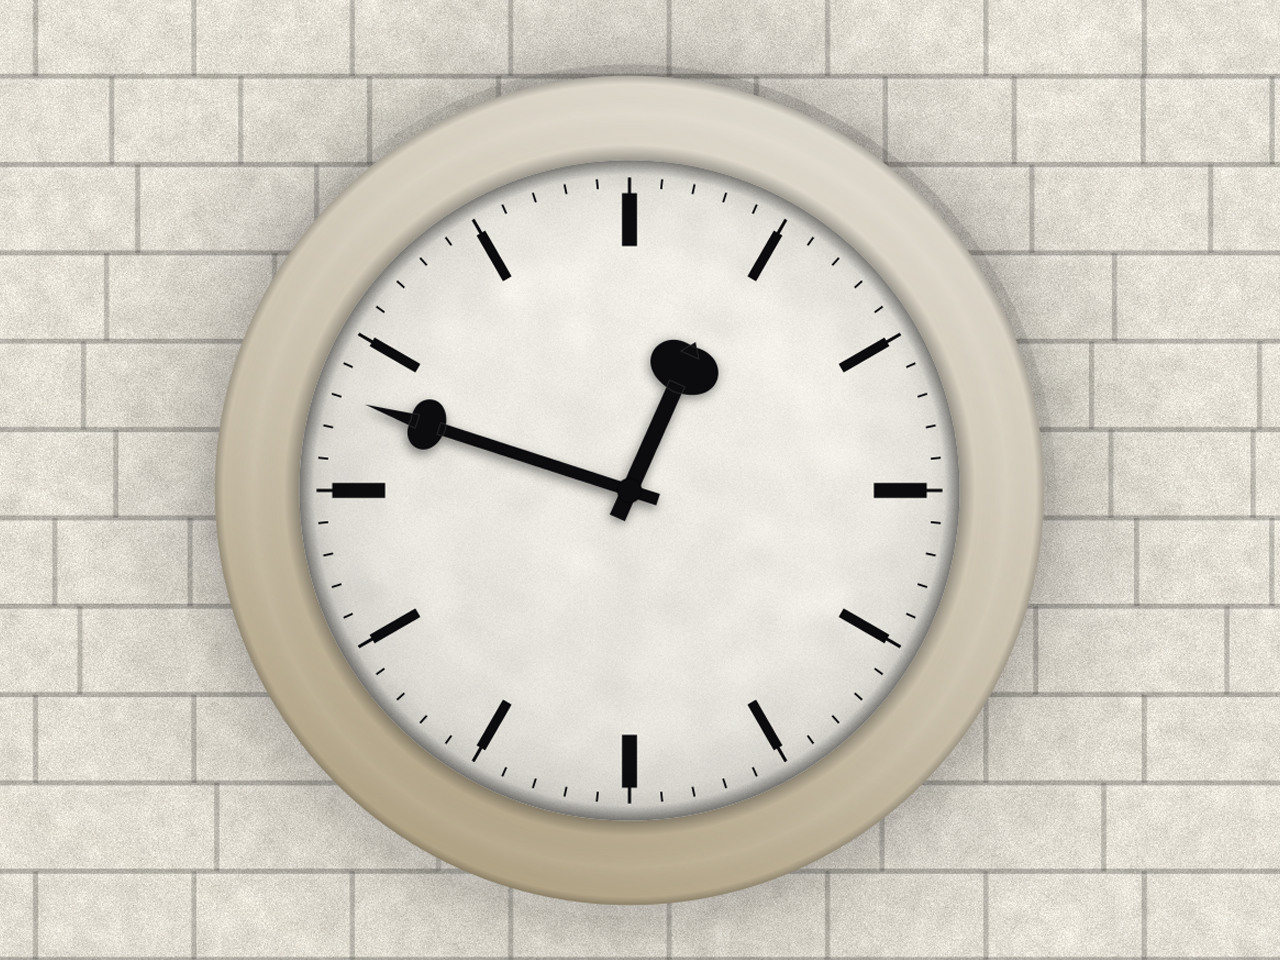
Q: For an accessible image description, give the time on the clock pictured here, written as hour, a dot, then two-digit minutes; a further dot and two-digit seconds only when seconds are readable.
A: 12.48
